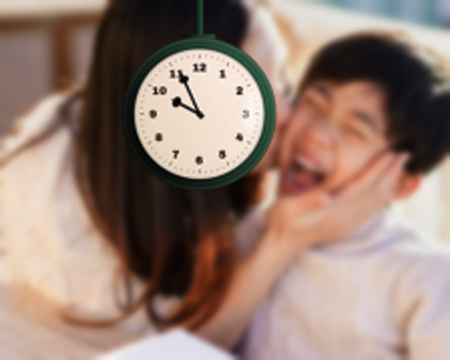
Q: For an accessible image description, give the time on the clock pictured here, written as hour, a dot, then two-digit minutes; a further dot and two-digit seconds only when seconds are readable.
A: 9.56
